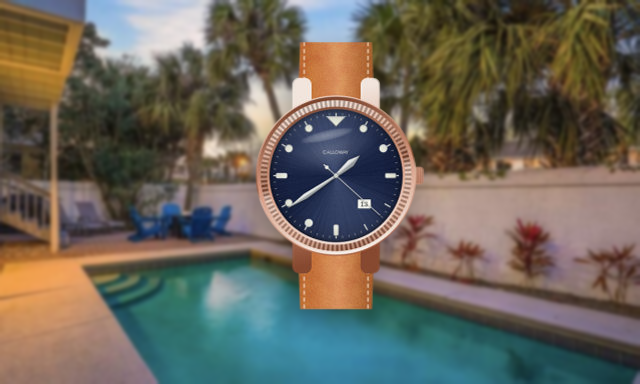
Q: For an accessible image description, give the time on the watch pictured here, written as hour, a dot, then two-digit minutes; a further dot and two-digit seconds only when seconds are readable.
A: 1.39.22
